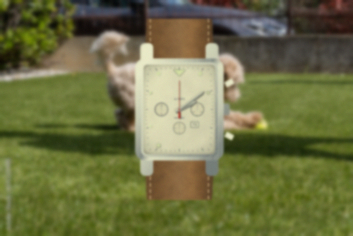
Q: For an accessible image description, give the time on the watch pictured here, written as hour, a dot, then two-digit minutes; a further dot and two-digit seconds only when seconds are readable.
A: 2.09
